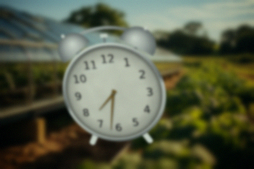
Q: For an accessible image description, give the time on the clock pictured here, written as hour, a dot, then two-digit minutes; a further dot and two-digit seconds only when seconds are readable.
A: 7.32
